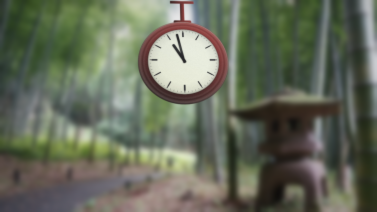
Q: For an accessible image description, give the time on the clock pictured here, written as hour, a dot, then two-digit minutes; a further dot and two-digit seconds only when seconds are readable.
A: 10.58
